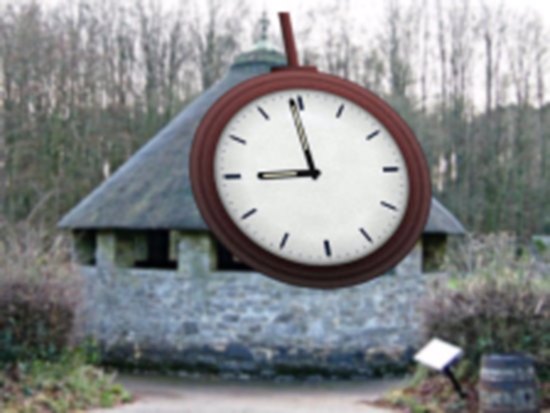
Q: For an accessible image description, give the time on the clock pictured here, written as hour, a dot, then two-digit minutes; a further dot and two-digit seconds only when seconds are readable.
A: 8.59
